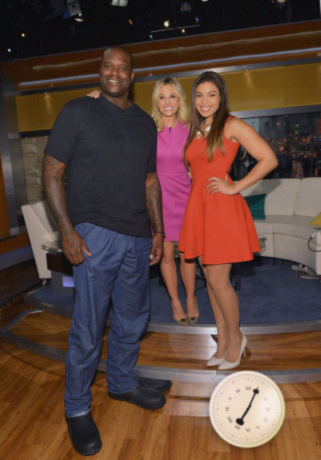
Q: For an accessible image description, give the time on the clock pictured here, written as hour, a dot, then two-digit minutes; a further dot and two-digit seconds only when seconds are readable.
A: 7.04
